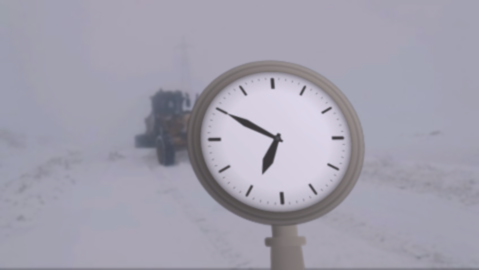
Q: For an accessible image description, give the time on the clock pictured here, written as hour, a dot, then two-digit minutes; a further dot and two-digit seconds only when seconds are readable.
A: 6.50
